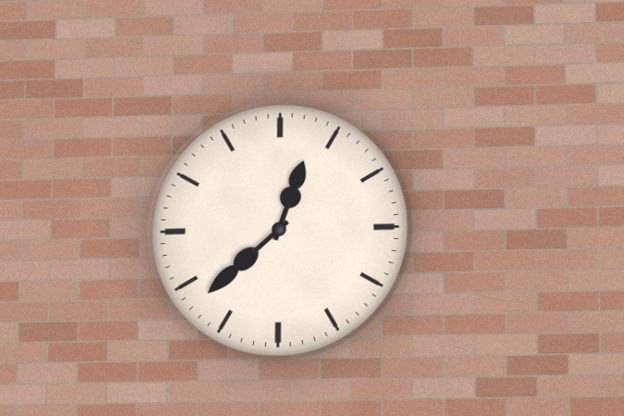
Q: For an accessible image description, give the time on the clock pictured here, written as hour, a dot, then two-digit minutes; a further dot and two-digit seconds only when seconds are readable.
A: 12.38
